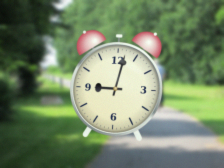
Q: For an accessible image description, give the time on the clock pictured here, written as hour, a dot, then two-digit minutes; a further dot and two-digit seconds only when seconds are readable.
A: 9.02
